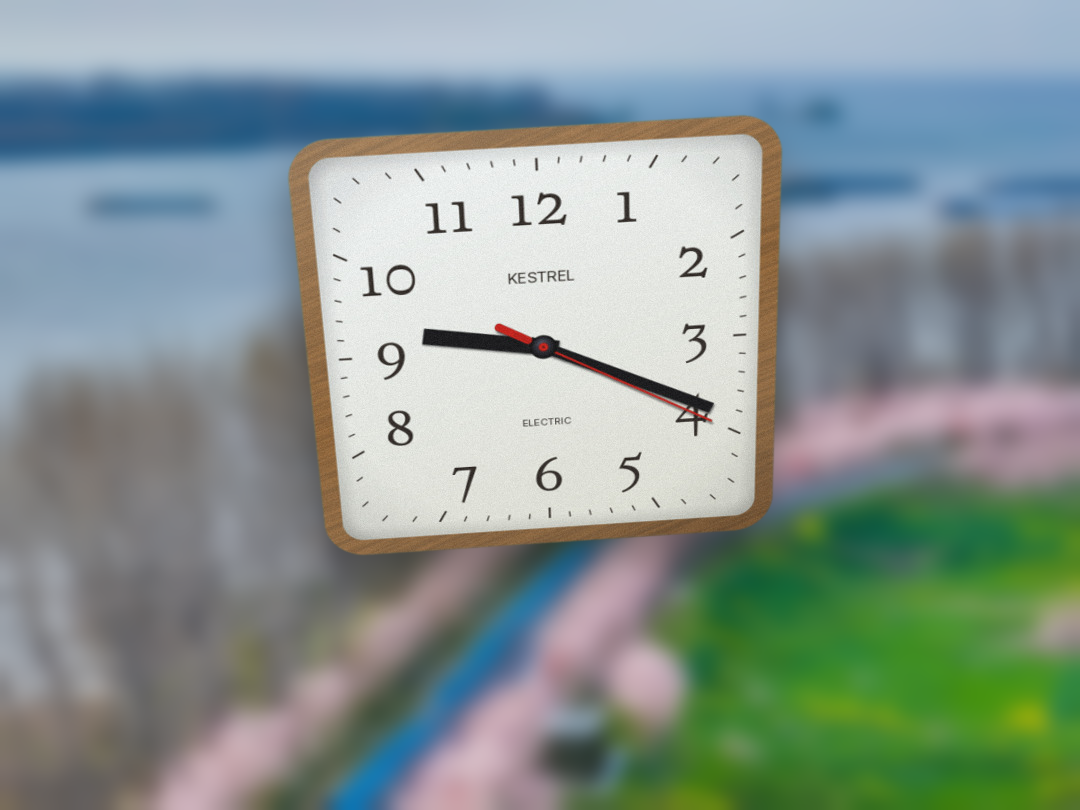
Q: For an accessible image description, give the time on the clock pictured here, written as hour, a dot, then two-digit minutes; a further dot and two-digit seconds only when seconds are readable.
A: 9.19.20
